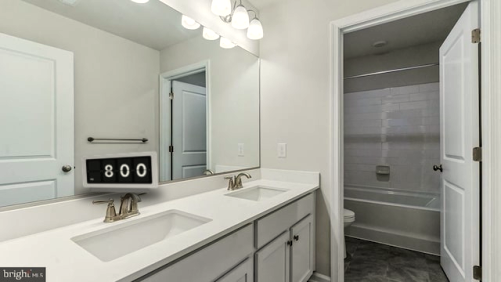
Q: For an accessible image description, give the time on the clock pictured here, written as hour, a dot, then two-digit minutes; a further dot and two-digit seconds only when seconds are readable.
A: 8.00
